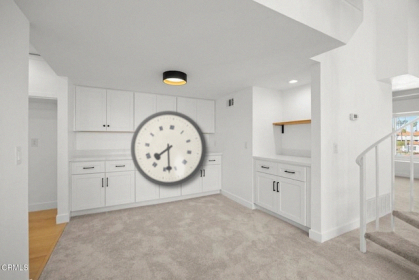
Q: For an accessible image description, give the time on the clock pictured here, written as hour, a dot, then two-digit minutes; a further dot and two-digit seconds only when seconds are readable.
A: 7.28
